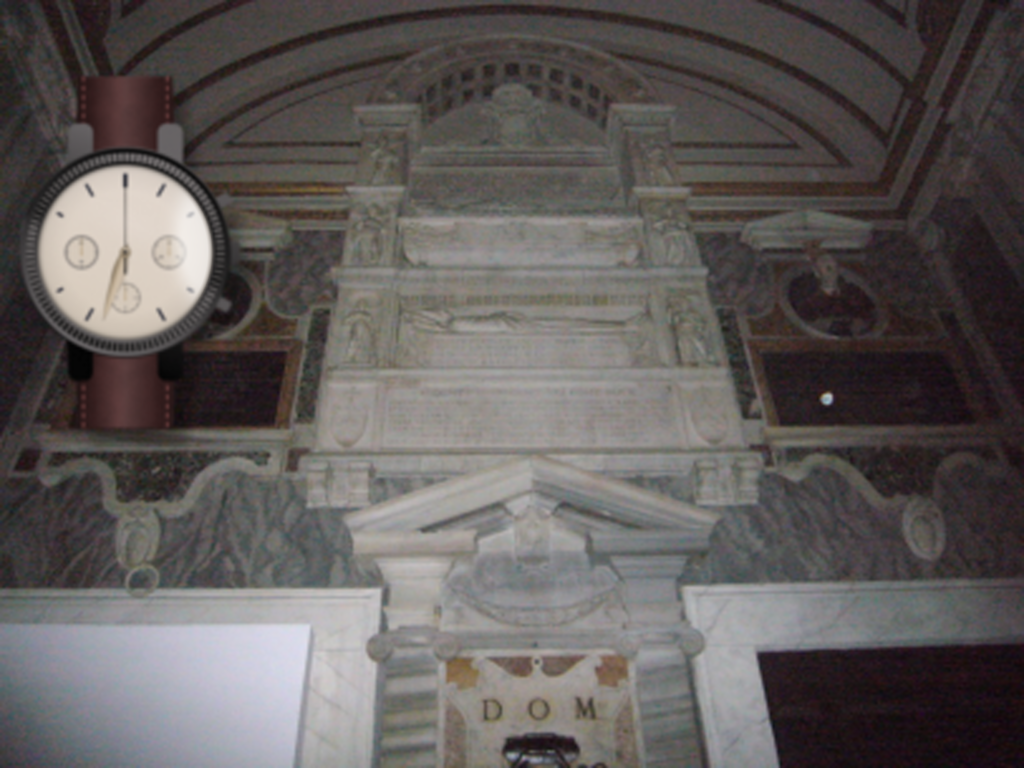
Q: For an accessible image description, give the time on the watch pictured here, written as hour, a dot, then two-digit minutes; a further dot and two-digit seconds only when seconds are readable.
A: 6.33
